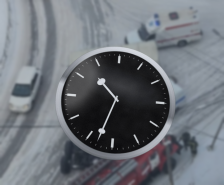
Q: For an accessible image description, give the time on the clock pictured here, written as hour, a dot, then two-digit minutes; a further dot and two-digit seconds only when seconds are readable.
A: 10.33
